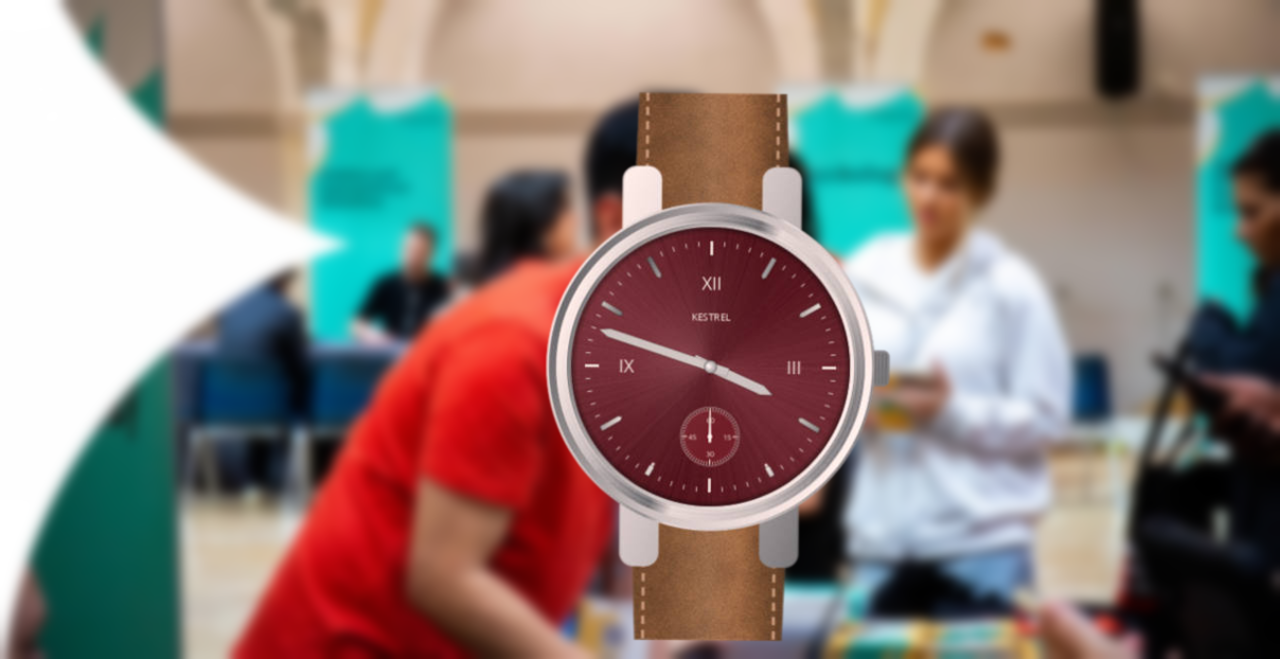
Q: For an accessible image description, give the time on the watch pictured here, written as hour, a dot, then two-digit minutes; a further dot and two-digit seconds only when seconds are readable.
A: 3.48
